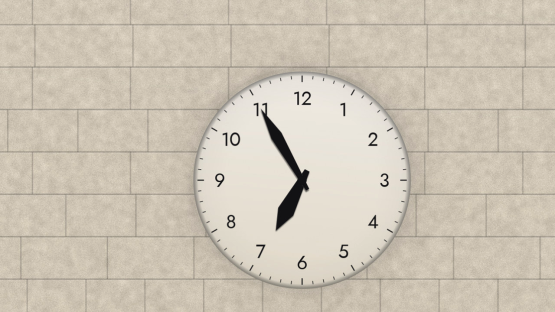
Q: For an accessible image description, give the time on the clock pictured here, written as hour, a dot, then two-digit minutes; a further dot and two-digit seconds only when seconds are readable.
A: 6.55
